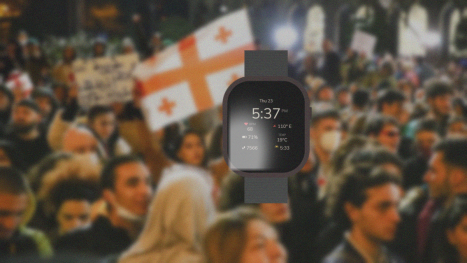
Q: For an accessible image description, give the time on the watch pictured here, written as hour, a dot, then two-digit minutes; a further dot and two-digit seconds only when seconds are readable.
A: 5.37
